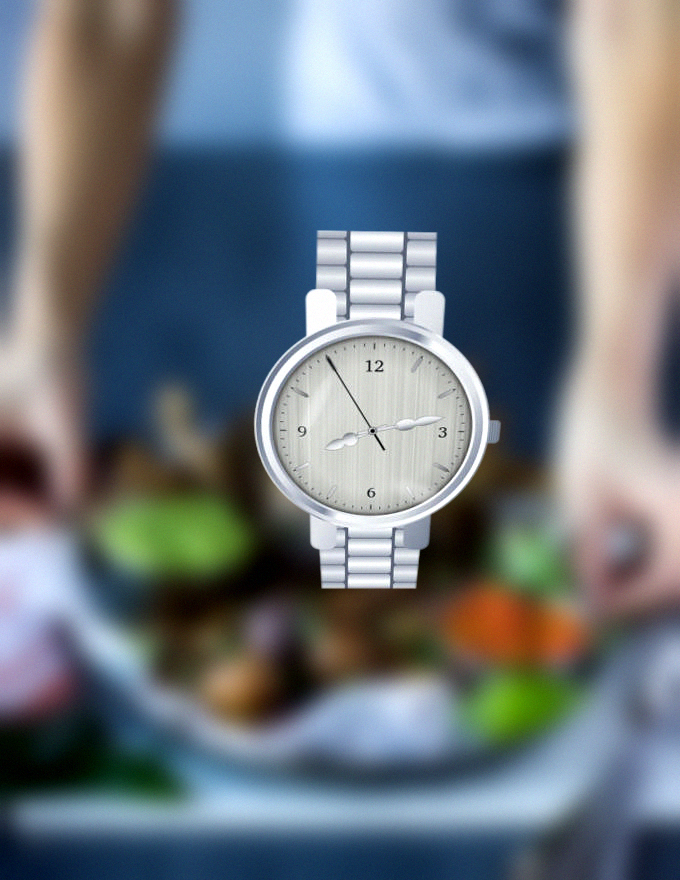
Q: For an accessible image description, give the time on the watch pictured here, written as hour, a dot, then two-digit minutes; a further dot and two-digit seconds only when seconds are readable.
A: 8.12.55
